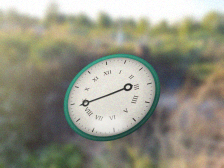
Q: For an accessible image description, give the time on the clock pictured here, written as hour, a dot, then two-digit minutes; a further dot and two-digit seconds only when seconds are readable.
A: 2.44
